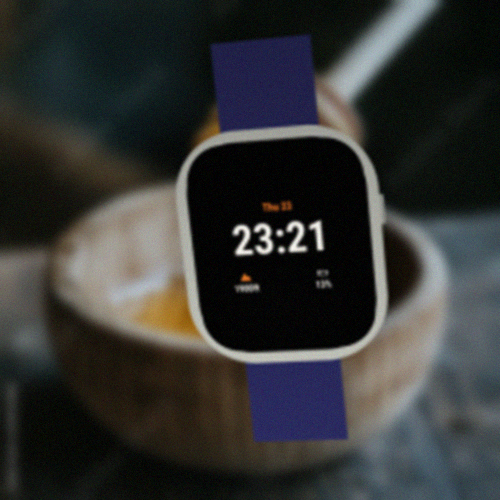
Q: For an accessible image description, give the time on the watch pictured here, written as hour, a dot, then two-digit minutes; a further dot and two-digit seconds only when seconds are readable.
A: 23.21
